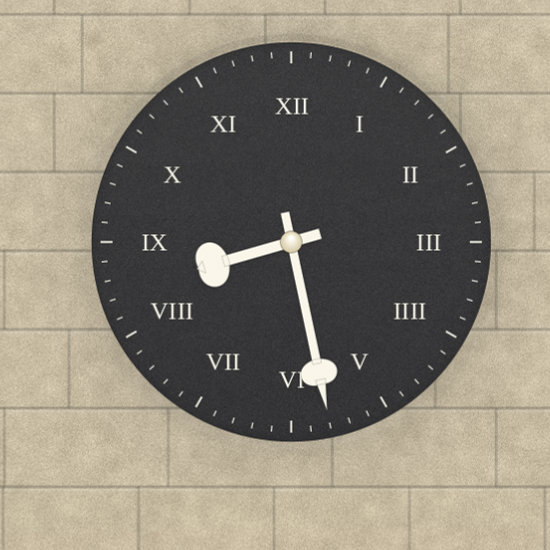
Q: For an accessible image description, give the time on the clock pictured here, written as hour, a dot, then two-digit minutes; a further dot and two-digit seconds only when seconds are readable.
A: 8.28
